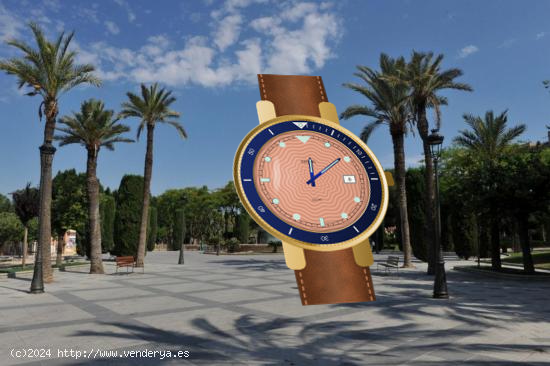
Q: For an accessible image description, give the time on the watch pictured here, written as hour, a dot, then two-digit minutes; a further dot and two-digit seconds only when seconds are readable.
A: 12.09
